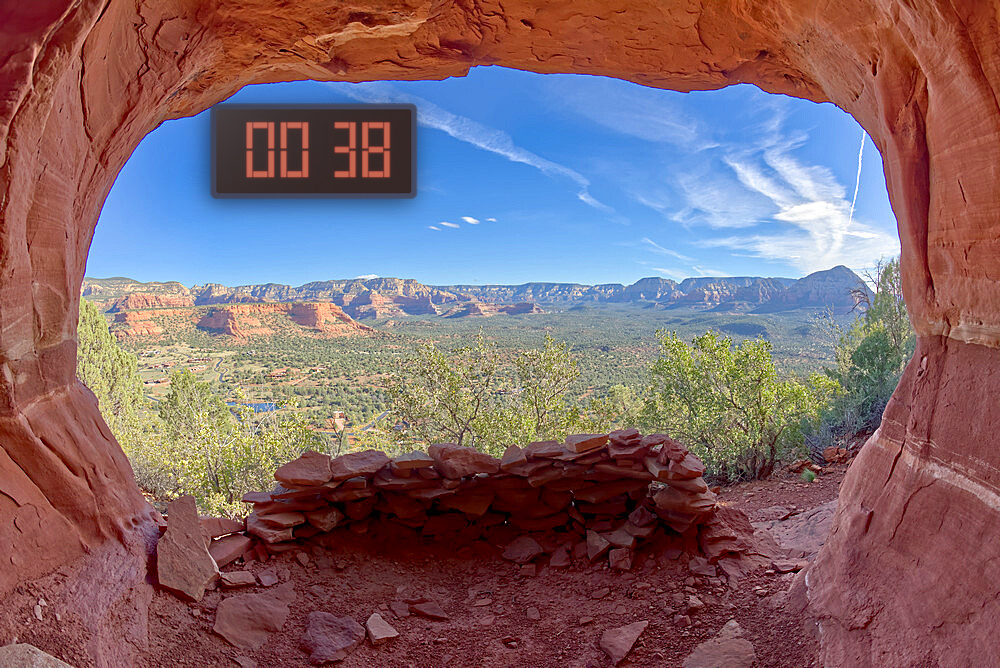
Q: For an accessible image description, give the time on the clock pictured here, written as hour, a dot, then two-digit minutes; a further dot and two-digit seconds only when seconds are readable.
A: 0.38
